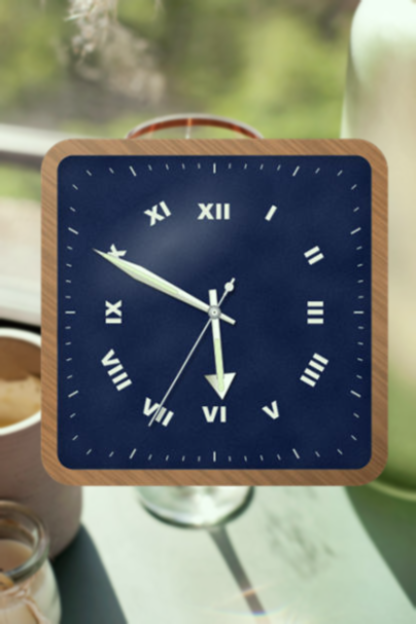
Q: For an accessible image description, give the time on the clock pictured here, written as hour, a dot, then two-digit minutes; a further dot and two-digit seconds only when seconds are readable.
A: 5.49.35
